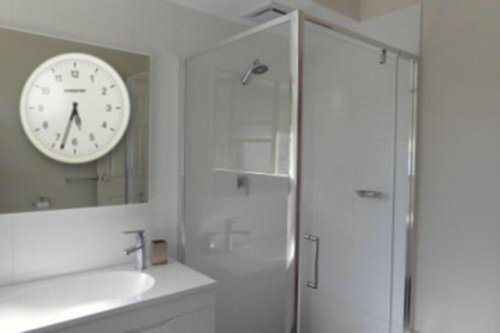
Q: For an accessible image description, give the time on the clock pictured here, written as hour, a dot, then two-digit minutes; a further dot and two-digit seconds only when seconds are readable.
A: 5.33
